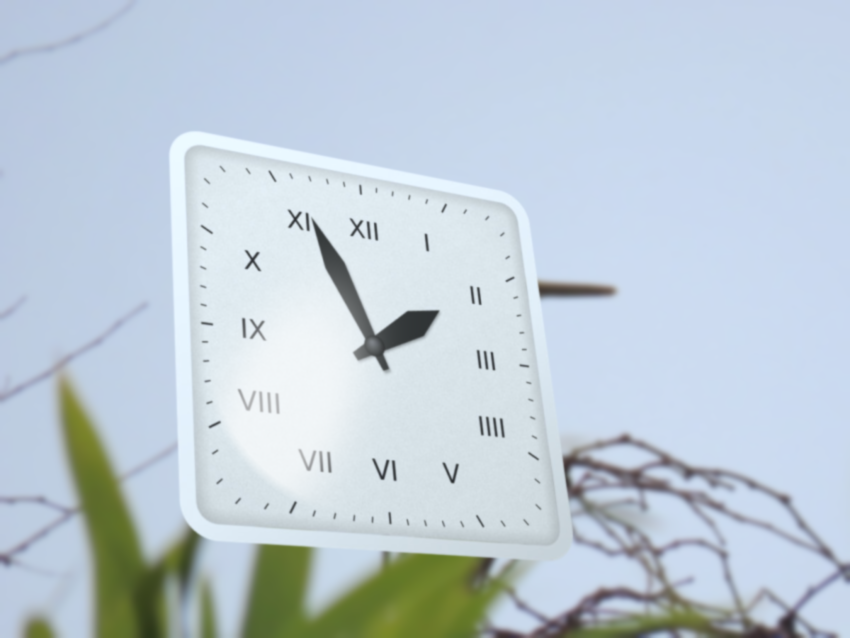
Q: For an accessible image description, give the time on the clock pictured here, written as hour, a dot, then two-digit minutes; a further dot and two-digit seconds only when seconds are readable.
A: 1.56
